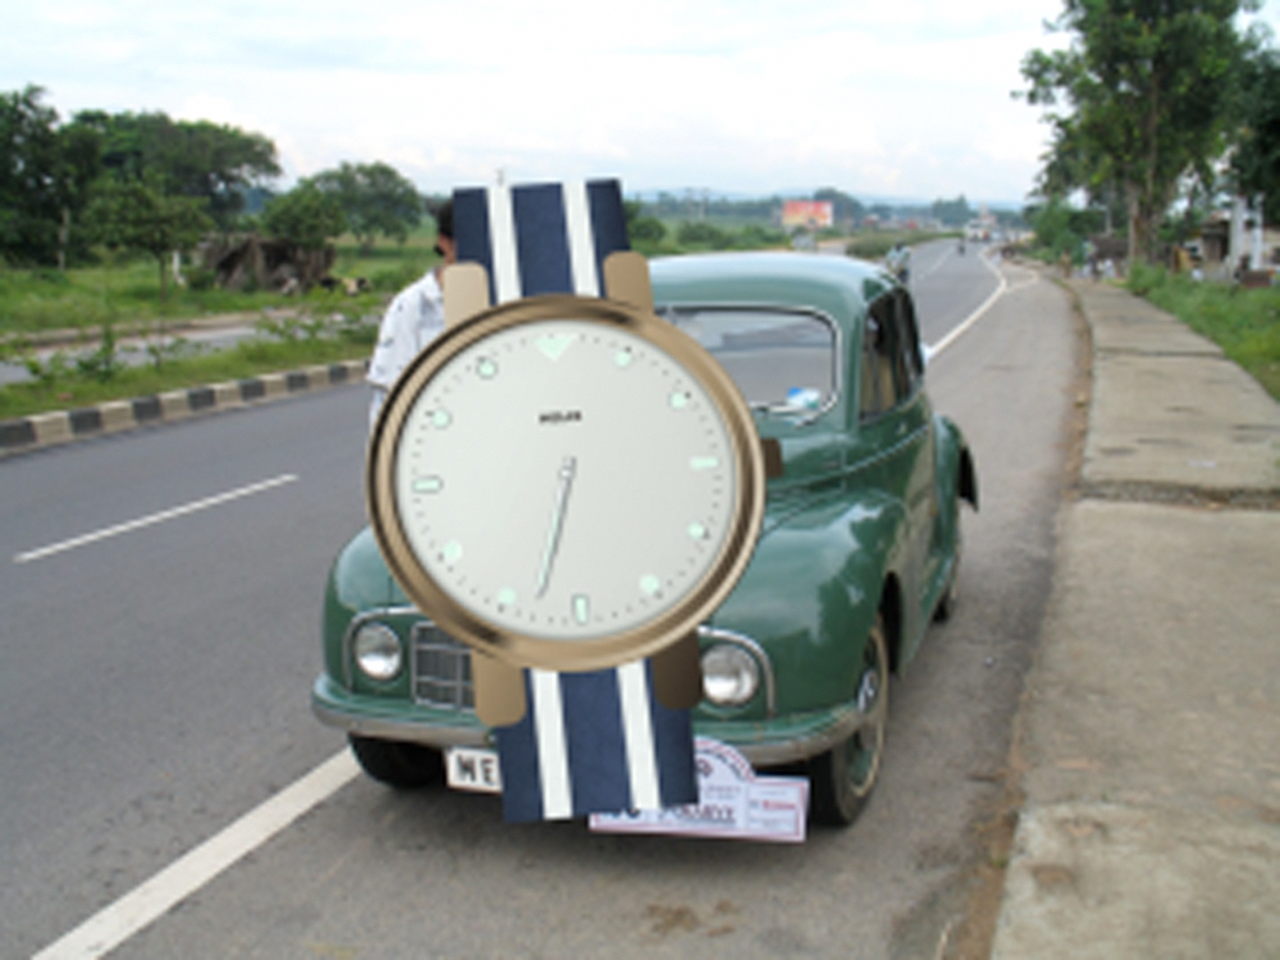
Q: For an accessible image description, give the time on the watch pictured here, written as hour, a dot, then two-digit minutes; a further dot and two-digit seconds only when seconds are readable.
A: 6.33
